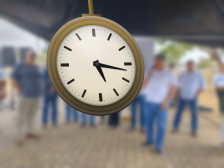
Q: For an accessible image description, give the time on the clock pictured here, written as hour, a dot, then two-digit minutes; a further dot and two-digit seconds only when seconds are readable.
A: 5.17
